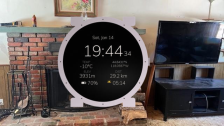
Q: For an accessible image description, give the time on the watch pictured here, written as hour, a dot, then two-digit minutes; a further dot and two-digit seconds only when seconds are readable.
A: 19.44
